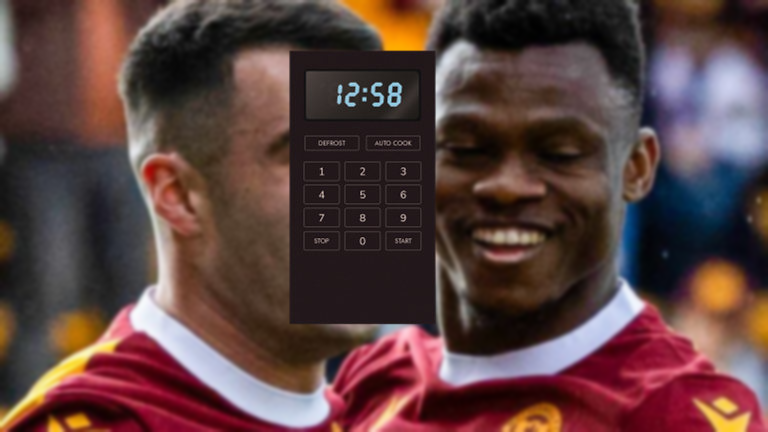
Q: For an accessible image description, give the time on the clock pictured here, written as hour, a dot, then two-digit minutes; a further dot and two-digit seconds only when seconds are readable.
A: 12.58
